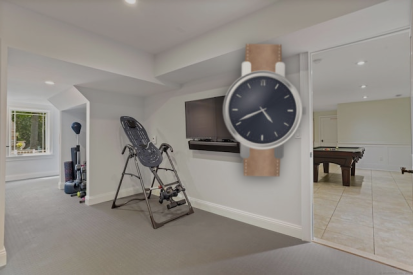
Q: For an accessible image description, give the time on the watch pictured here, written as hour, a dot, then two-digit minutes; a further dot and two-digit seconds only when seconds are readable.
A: 4.41
